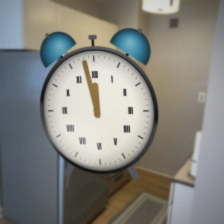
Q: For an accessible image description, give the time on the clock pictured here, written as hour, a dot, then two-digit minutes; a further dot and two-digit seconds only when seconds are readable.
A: 11.58
